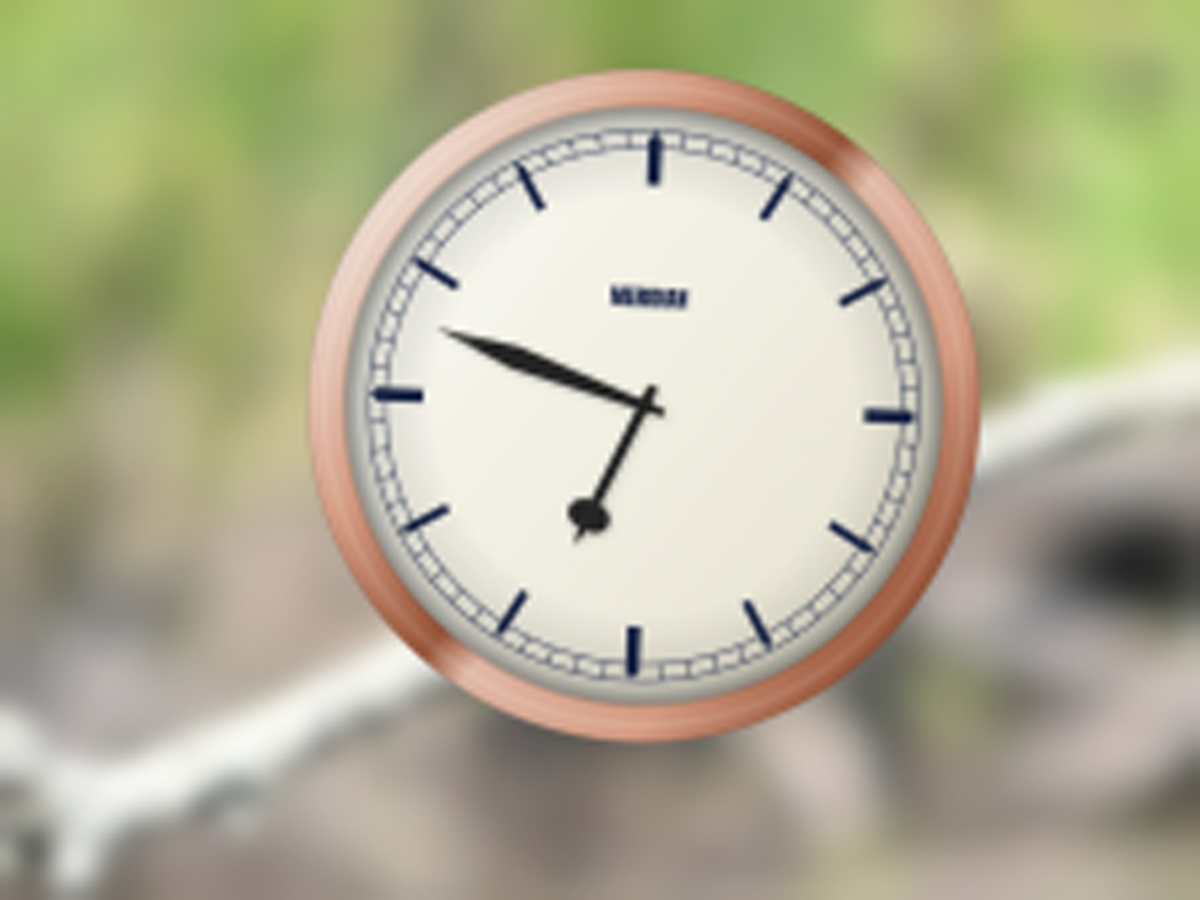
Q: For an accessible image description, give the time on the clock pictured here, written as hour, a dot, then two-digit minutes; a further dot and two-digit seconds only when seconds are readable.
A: 6.48
